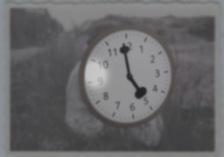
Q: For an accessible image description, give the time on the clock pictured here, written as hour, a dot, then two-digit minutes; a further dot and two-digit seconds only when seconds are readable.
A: 4.59
